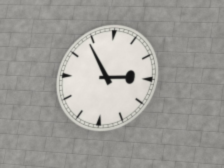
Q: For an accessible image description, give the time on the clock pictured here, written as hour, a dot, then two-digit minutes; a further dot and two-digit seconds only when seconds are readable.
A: 2.54
